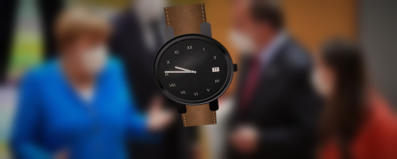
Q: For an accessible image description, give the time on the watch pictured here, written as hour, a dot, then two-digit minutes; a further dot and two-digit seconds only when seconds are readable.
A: 9.46
